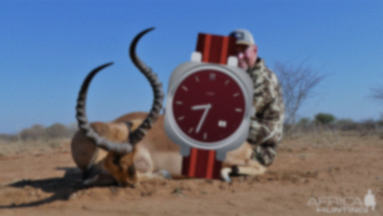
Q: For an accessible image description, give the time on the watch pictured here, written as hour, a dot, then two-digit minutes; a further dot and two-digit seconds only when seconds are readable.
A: 8.33
